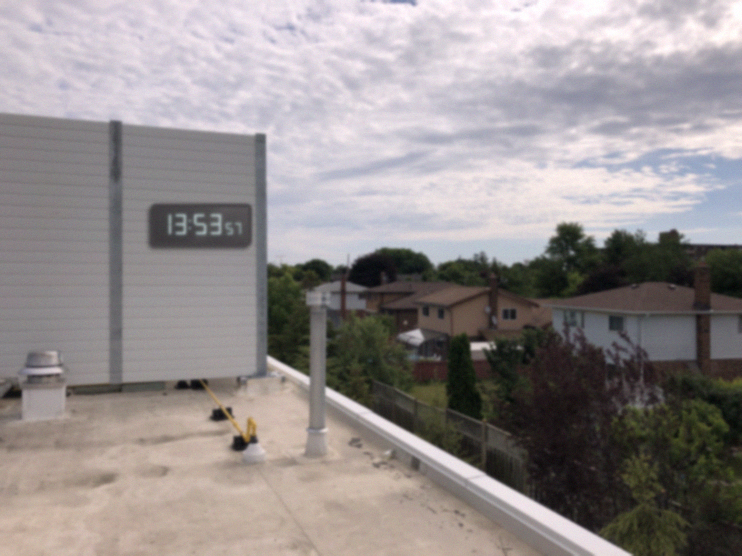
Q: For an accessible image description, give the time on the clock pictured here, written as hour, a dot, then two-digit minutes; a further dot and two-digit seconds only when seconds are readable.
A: 13.53
